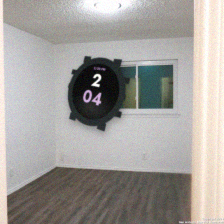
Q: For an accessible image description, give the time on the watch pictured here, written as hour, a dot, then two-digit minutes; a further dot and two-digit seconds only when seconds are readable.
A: 2.04
